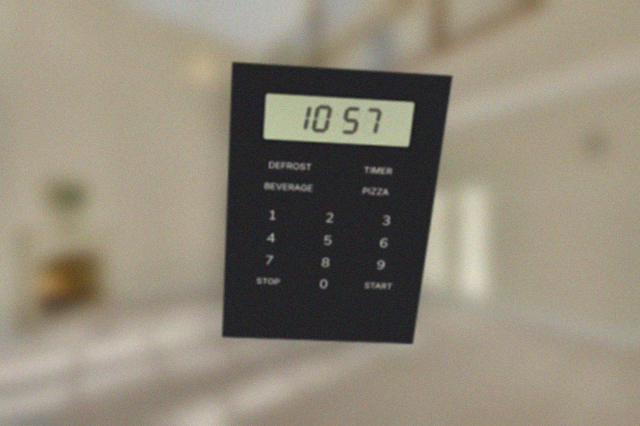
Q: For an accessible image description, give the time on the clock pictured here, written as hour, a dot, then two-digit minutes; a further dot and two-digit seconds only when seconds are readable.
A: 10.57
